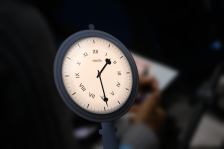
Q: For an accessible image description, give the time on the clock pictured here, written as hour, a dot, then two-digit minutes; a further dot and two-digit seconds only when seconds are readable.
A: 1.29
